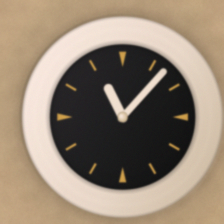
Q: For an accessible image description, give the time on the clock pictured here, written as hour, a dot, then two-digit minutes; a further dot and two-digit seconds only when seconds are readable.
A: 11.07
